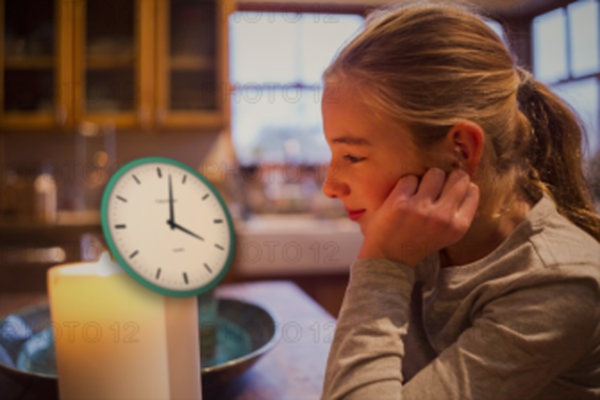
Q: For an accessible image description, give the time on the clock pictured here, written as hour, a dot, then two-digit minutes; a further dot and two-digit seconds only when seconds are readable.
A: 4.02
